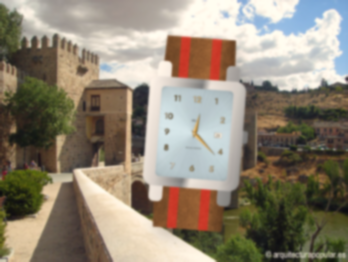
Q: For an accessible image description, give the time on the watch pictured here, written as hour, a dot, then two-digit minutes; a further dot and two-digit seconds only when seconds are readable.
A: 12.22
